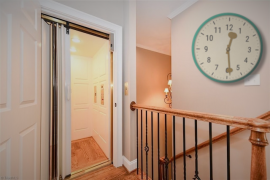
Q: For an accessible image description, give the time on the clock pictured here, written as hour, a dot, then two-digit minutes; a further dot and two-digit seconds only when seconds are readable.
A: 12.29
